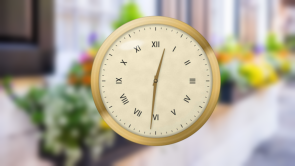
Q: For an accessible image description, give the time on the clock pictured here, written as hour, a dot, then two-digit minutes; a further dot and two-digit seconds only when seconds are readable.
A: 12.31
